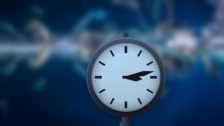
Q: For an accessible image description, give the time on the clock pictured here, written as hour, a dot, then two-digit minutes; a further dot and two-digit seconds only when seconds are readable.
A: 3.13
